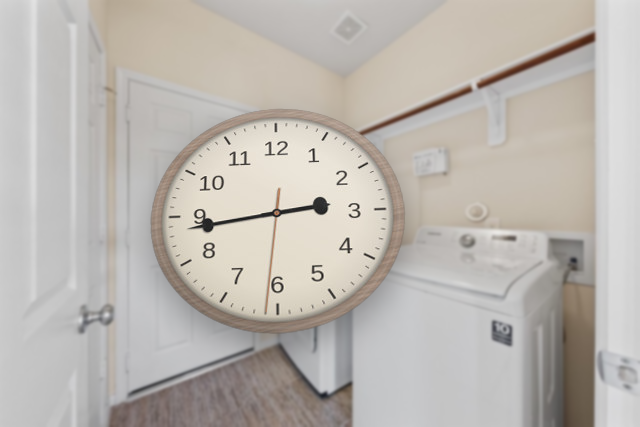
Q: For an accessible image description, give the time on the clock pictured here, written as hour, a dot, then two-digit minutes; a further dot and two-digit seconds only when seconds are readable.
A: 2.43.31
